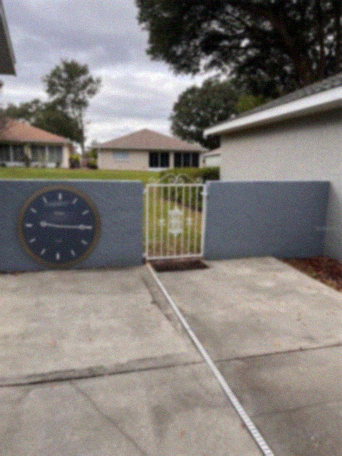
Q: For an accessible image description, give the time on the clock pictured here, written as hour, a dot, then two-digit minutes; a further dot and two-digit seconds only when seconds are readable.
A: 9.15
